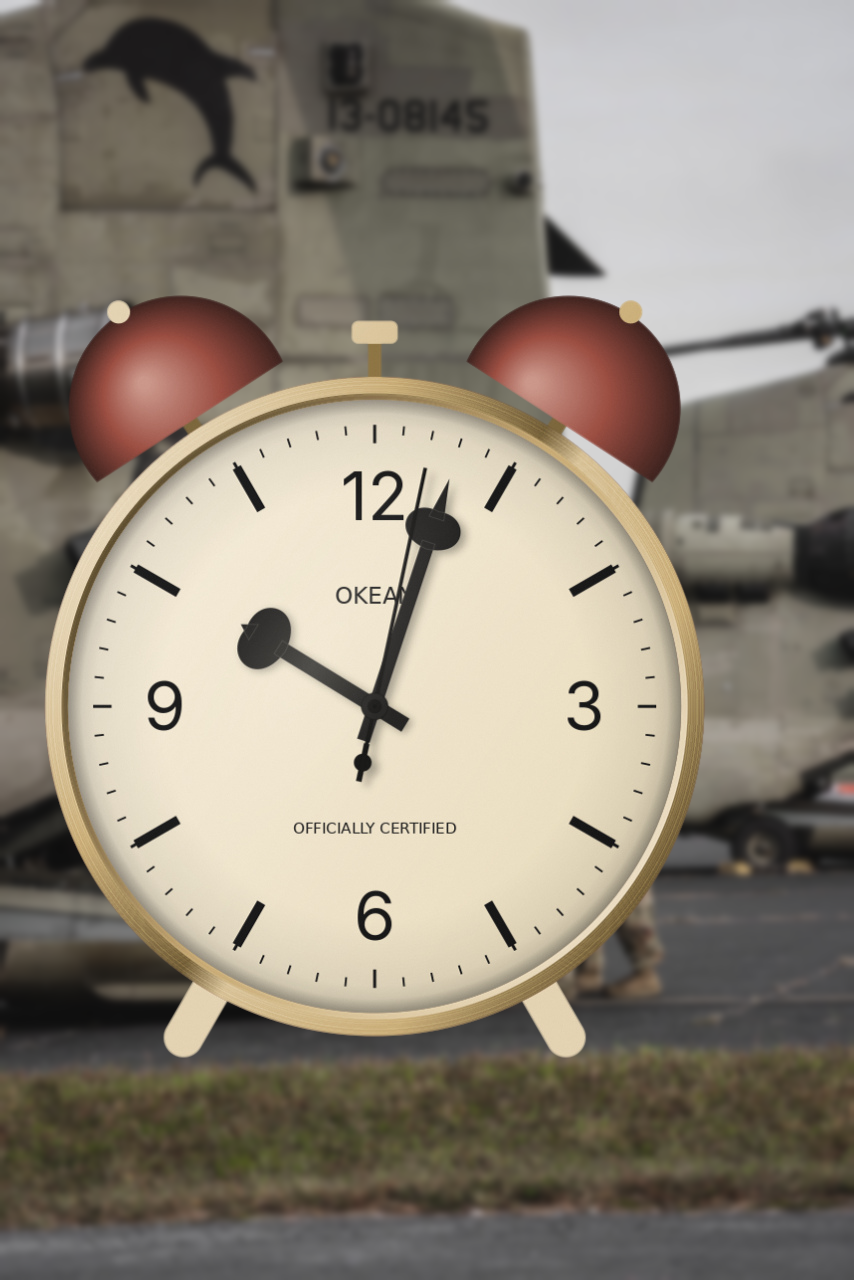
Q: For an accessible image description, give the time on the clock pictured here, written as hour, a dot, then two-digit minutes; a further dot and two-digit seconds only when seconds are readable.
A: 10.03.02
